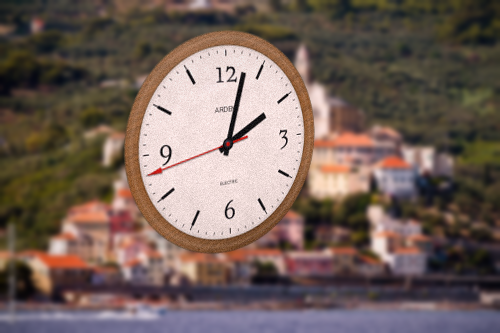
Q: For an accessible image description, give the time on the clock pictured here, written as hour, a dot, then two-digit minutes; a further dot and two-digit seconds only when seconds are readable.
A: 2.02.43
